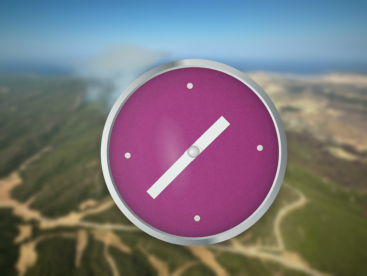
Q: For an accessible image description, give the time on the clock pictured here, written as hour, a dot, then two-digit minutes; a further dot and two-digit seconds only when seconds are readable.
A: 1.38
